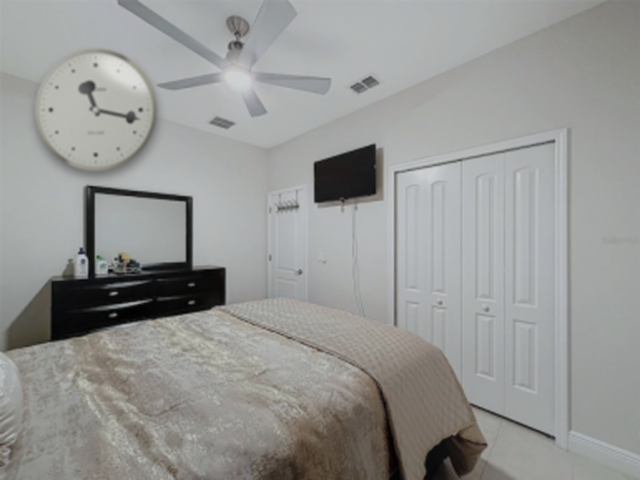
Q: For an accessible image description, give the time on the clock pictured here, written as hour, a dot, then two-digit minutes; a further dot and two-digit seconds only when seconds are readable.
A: 11.17
